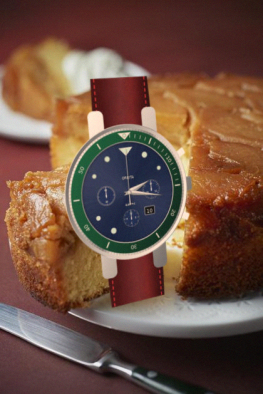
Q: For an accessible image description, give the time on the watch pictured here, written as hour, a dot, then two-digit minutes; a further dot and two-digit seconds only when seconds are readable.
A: 2.17
